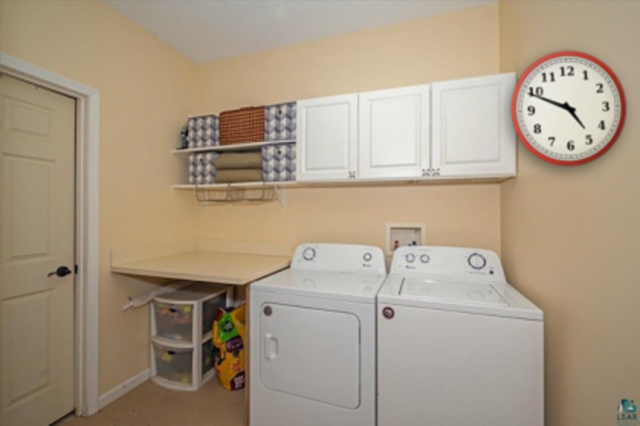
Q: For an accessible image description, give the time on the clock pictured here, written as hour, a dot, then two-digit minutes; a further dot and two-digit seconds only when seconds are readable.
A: 4.49
